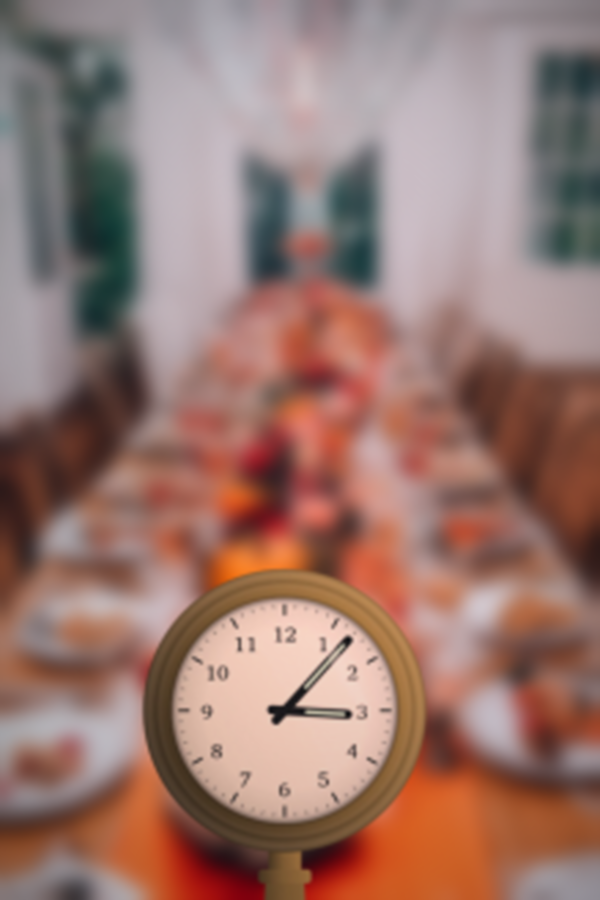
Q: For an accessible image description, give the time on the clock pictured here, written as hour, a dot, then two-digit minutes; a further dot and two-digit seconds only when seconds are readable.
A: 3.07
